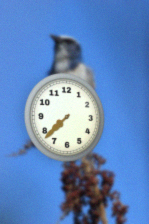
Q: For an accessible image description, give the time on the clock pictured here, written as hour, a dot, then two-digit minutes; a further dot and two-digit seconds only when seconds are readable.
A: 7.38
